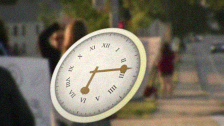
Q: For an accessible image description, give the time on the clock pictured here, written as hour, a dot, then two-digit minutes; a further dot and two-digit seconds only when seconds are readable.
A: 6.13
